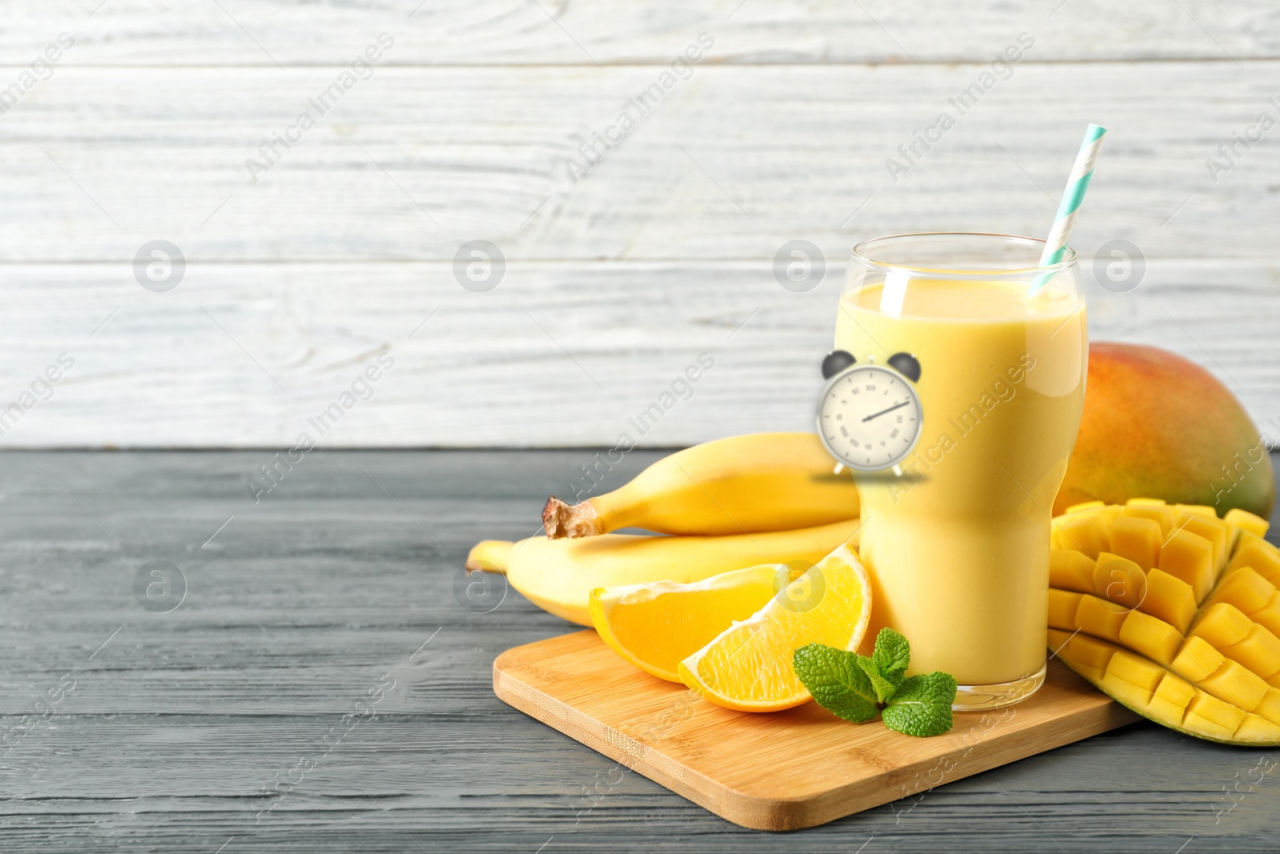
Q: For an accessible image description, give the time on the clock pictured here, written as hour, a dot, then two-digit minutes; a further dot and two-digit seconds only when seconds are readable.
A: 2.11
